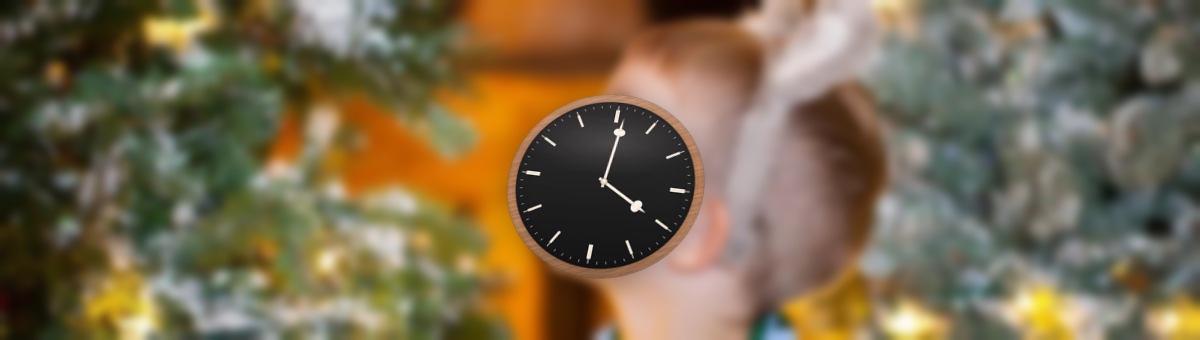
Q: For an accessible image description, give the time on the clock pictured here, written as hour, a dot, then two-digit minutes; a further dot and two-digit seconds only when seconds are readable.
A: 4.01
